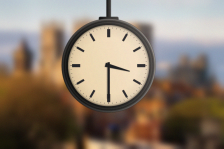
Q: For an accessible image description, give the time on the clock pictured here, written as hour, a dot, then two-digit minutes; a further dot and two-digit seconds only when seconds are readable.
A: 3.30
